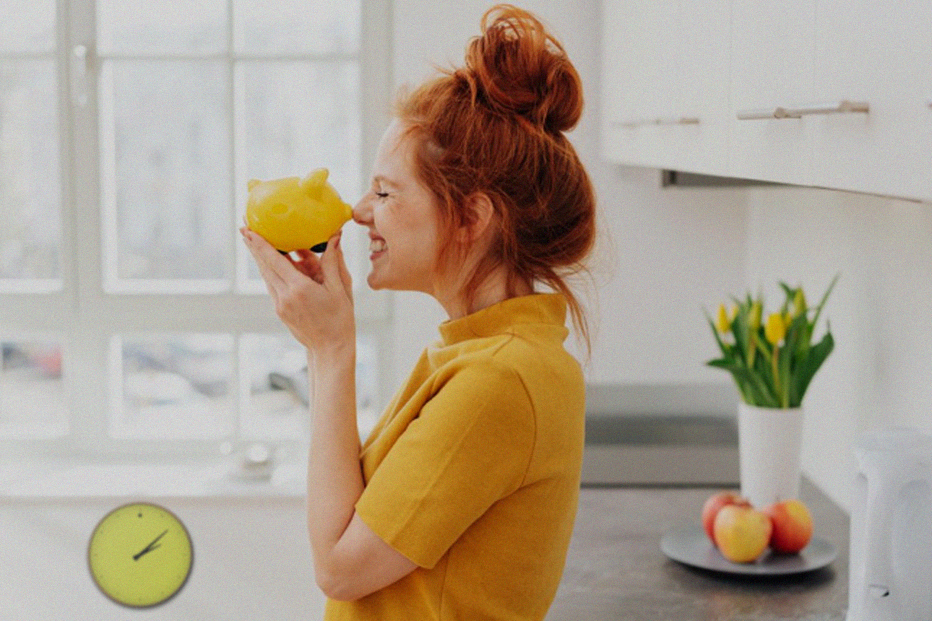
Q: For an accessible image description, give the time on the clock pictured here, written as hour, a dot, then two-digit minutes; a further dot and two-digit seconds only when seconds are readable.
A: 2.08
